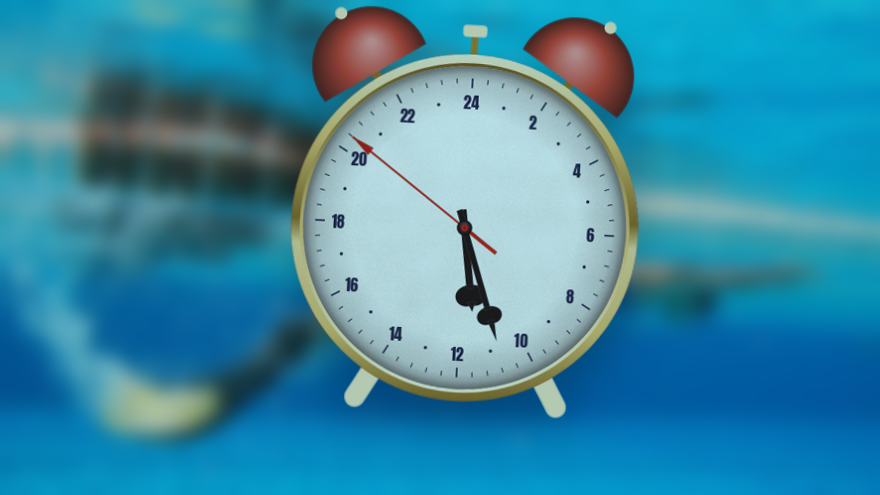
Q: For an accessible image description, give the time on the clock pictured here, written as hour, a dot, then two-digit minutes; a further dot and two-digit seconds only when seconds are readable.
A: 11.26.51
